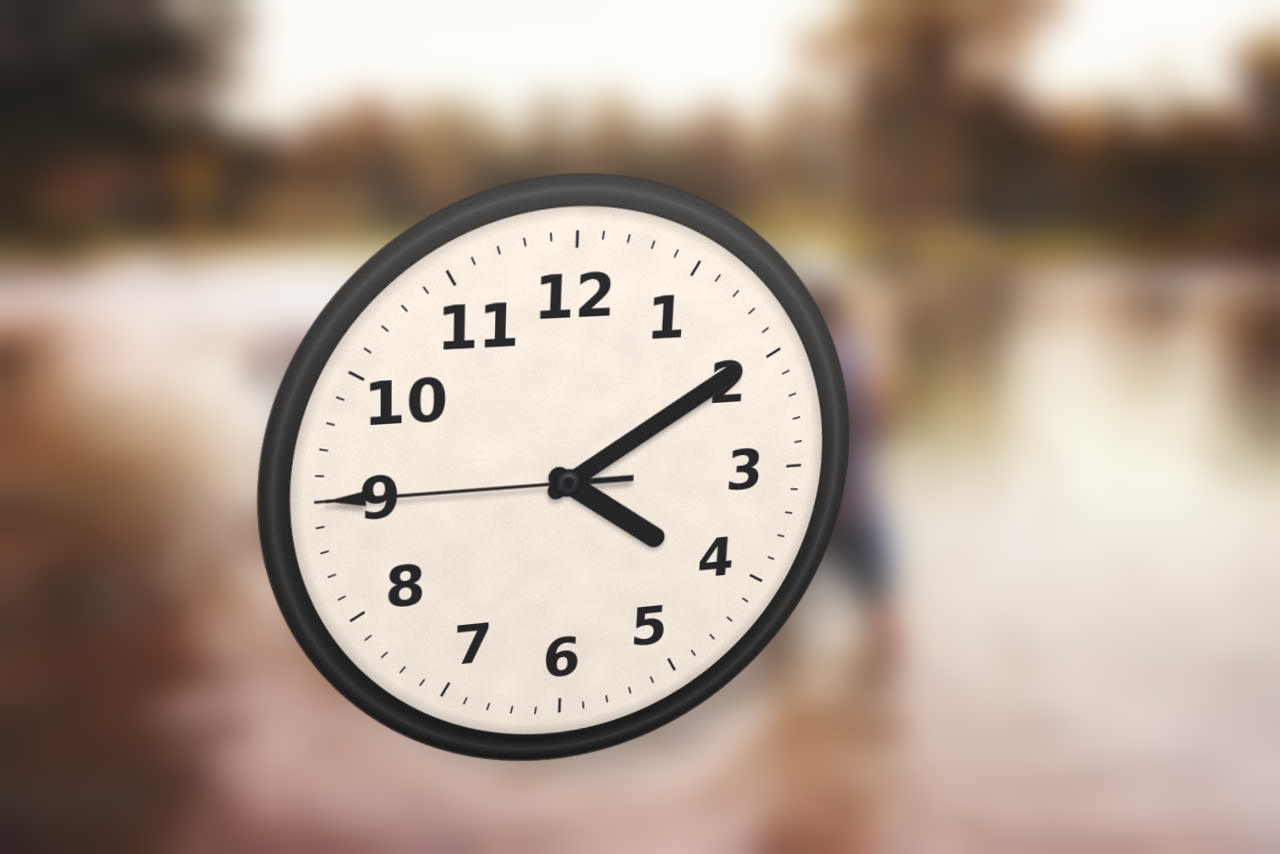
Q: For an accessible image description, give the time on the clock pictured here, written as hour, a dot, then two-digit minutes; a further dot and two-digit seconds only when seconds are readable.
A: 4.09.45
